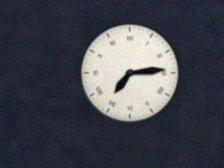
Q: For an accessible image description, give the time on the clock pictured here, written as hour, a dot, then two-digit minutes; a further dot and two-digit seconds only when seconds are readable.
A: 7.14
